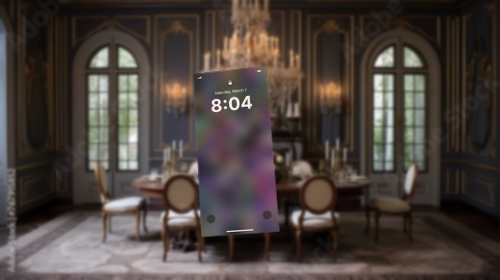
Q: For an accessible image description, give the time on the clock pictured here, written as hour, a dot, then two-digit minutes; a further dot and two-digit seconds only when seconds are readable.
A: 8.04
